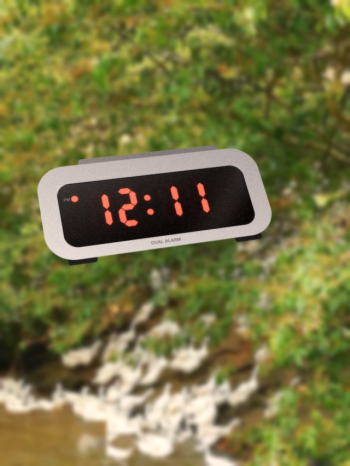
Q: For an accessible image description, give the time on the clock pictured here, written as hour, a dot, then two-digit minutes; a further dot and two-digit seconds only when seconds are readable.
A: 12.11
